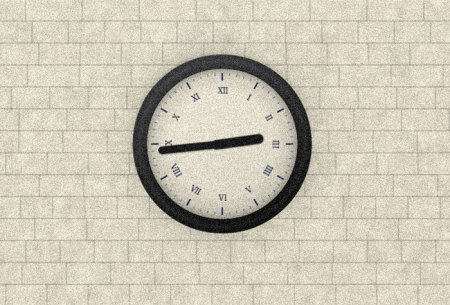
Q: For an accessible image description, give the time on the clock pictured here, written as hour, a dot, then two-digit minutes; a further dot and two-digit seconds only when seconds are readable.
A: 2.44
